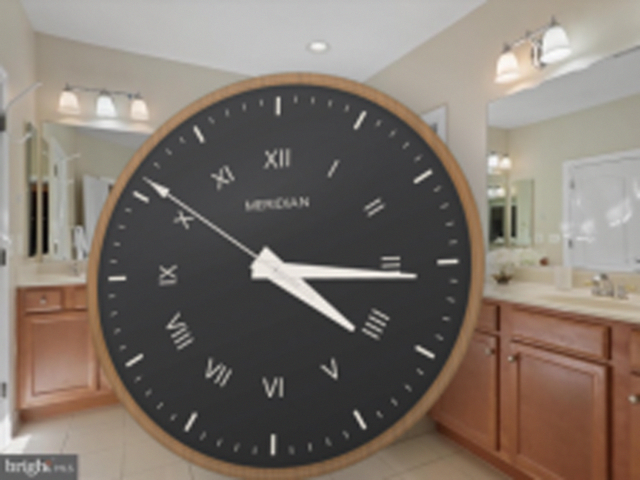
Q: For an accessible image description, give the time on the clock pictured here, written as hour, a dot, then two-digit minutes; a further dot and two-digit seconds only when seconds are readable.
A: 4.15.51
